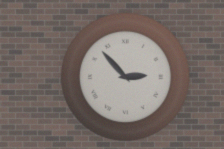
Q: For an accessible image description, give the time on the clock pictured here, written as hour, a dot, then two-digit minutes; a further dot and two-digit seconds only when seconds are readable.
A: 2.53
